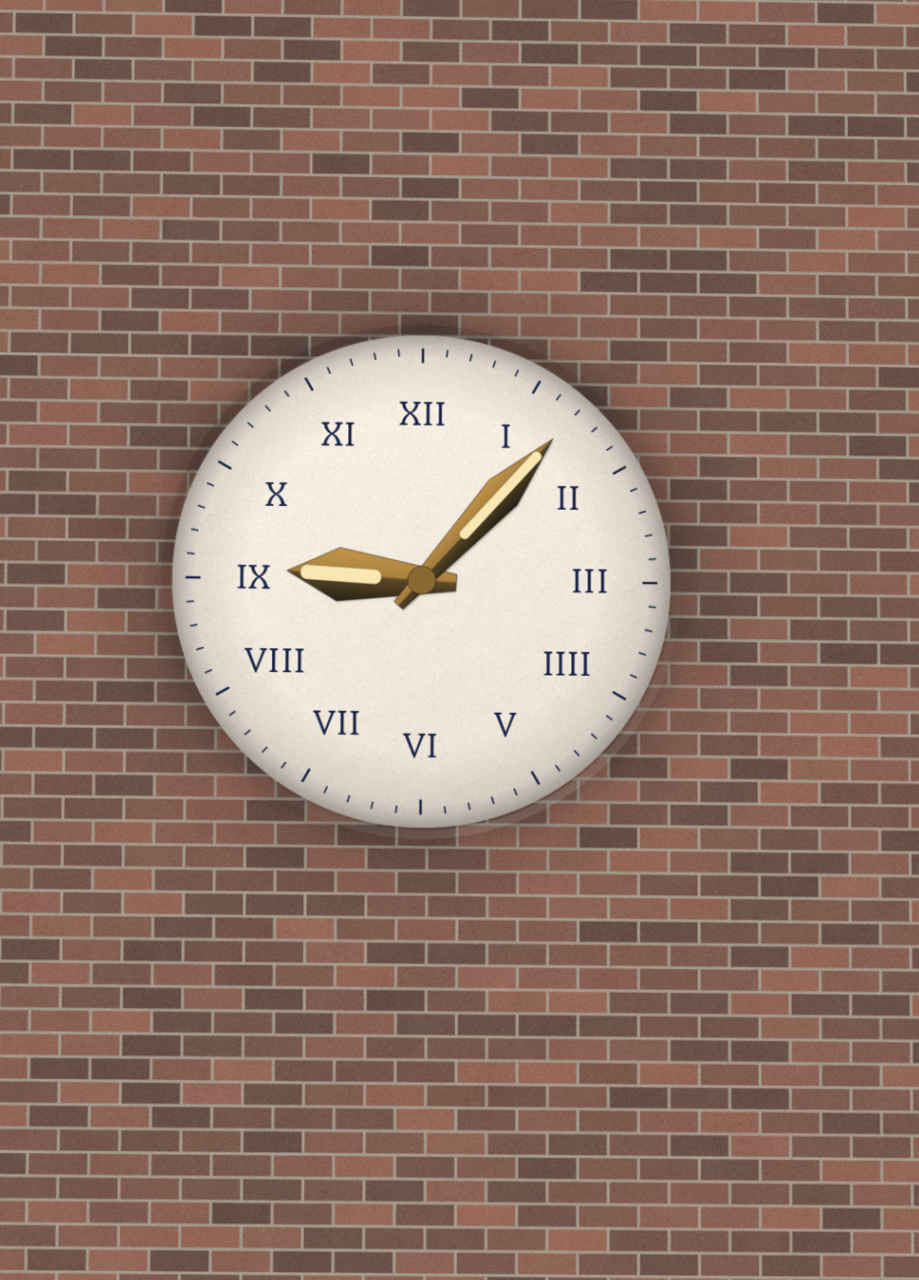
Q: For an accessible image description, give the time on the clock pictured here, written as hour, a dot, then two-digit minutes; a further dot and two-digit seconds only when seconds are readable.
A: 9.07
